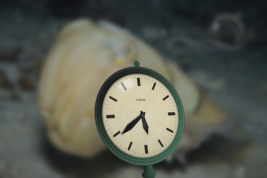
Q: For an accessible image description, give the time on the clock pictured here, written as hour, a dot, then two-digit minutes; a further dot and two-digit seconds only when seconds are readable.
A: 5.39
